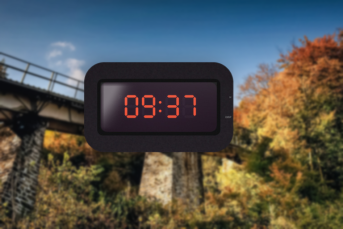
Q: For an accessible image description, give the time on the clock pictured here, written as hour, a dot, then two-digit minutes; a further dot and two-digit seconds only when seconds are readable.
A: 9.37
